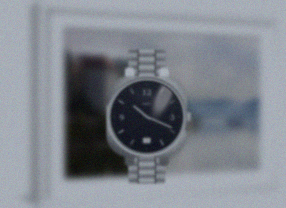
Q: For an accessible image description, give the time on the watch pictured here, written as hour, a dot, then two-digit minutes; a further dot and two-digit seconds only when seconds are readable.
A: 10.19
